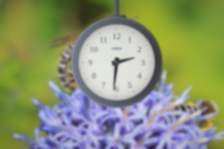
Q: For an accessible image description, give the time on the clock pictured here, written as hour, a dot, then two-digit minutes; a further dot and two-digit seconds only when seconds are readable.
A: 2.31
